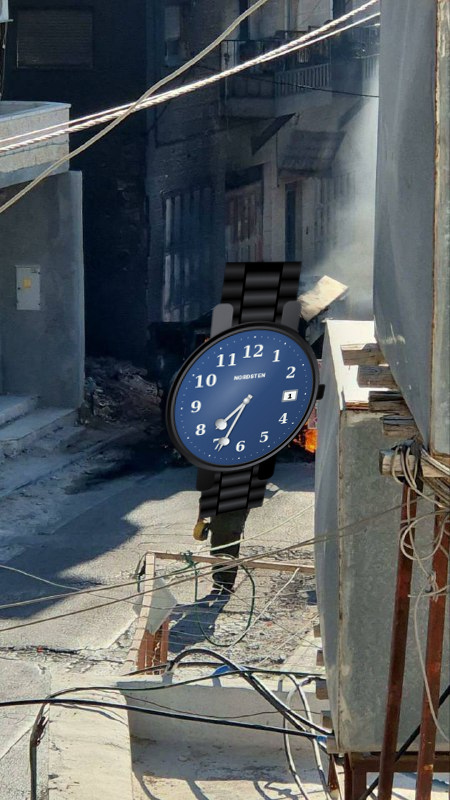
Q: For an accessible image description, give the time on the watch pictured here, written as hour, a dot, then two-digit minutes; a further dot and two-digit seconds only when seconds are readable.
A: 7.34
